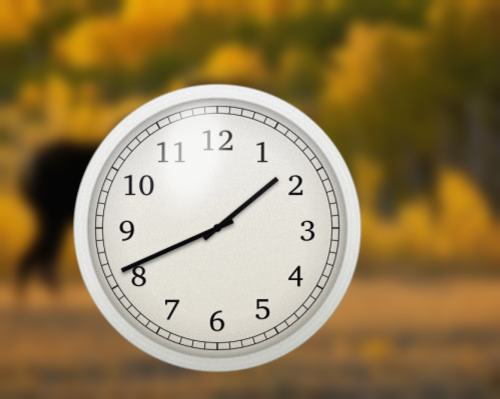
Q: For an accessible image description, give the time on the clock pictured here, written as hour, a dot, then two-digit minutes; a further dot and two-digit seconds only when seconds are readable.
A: 1.41
